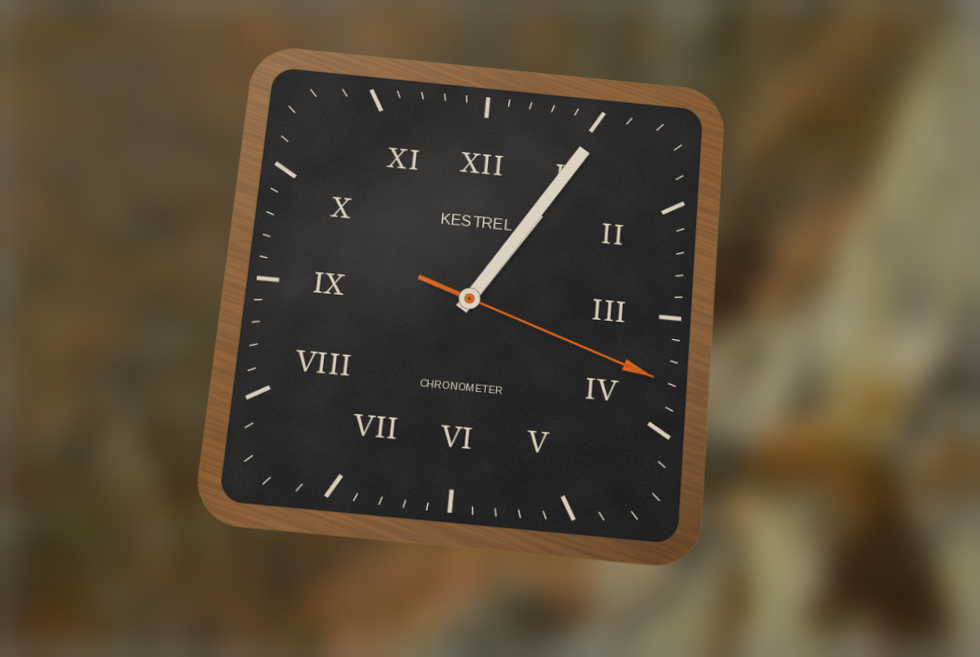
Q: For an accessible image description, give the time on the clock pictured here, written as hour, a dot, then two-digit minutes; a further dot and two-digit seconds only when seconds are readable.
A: 1.05.18
